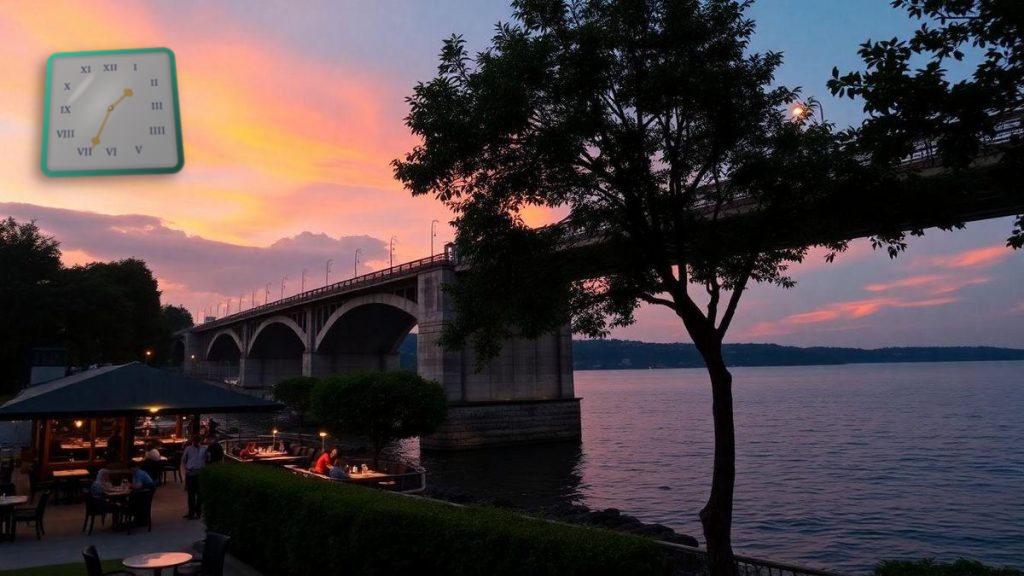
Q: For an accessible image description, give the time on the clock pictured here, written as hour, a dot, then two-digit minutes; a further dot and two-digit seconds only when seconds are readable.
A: 1.34
